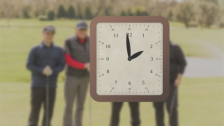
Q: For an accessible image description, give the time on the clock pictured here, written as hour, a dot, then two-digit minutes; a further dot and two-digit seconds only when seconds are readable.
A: 1.59
